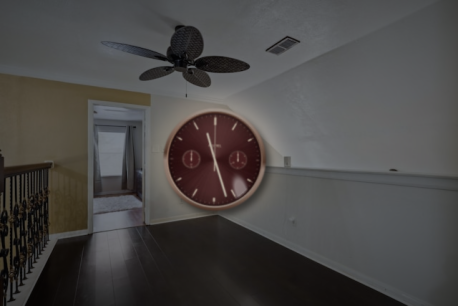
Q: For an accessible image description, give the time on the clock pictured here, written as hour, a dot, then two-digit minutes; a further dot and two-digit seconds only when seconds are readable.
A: 11.27
